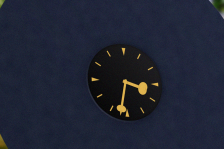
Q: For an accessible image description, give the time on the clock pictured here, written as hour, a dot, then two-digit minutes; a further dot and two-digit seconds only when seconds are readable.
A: 3.32
